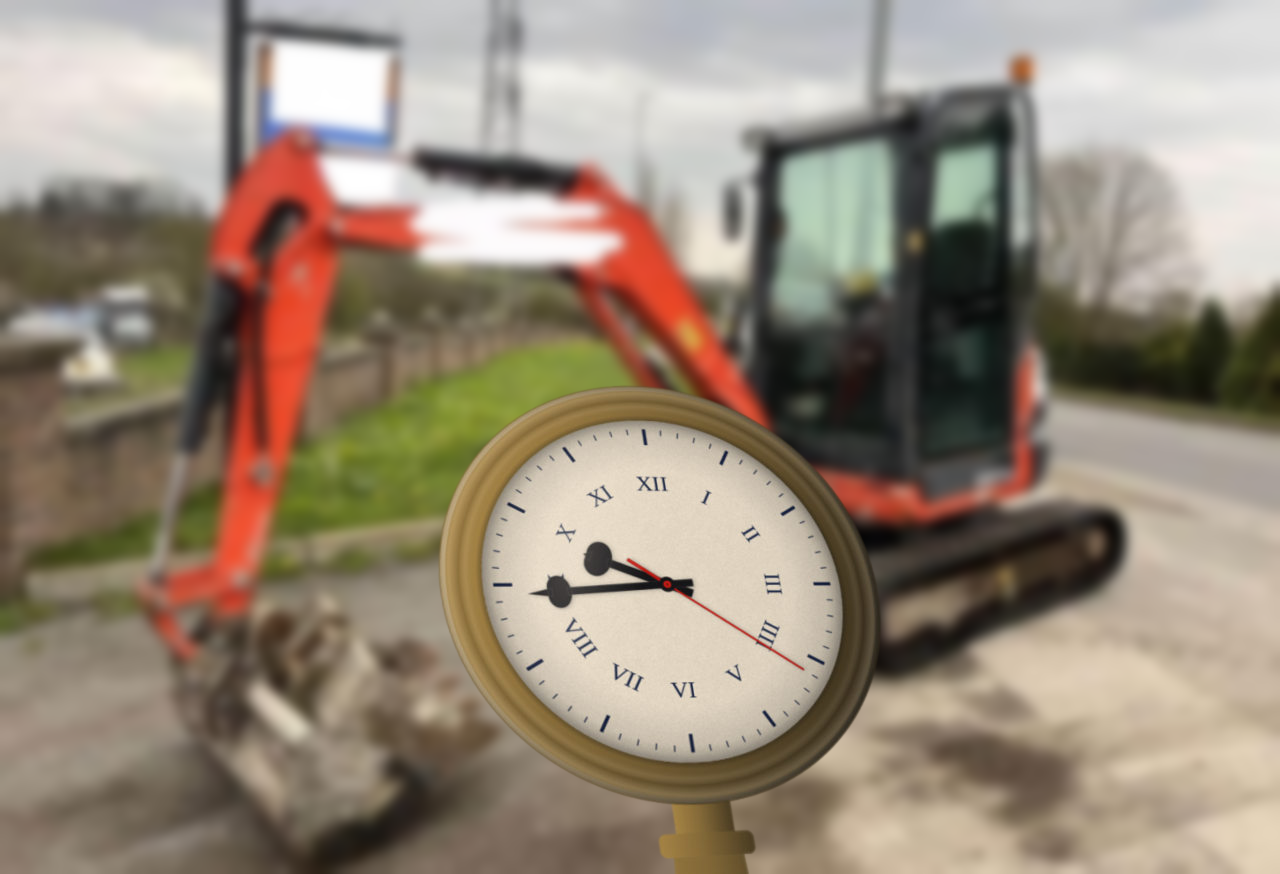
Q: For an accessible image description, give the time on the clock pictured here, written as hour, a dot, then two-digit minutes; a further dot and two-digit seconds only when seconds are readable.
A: 9.44.21
